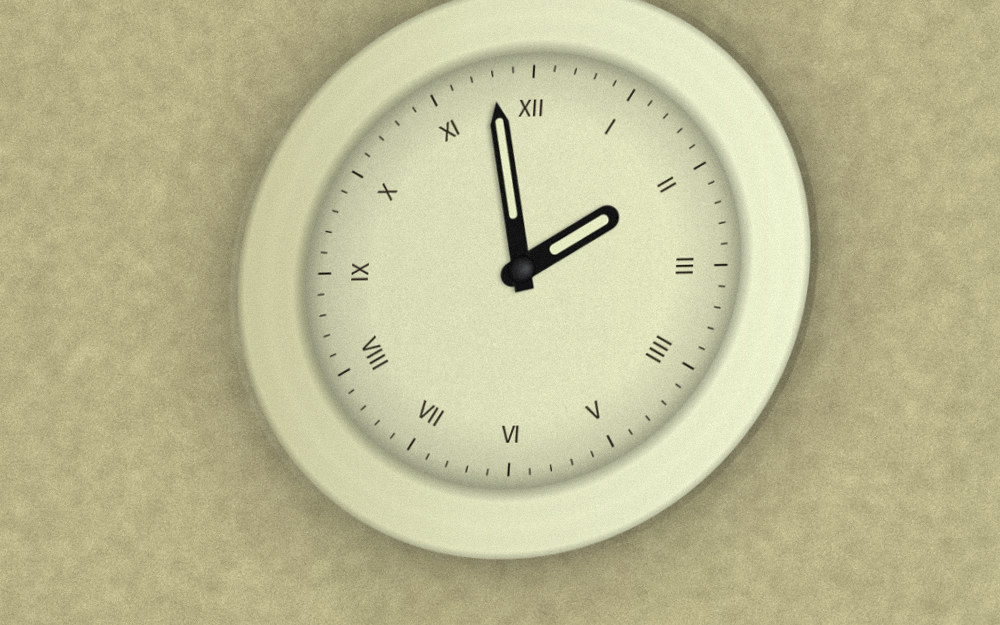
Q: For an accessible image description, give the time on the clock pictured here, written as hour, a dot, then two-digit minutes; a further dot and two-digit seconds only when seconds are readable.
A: 1.58
